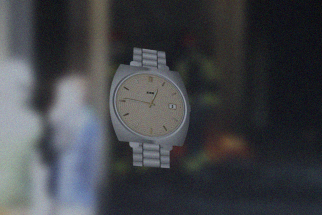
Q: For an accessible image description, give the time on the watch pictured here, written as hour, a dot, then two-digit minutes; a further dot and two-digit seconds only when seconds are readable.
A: 12.46
